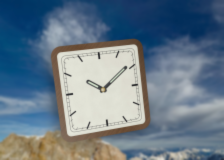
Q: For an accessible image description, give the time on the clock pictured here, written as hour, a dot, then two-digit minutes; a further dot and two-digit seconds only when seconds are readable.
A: 10.09
